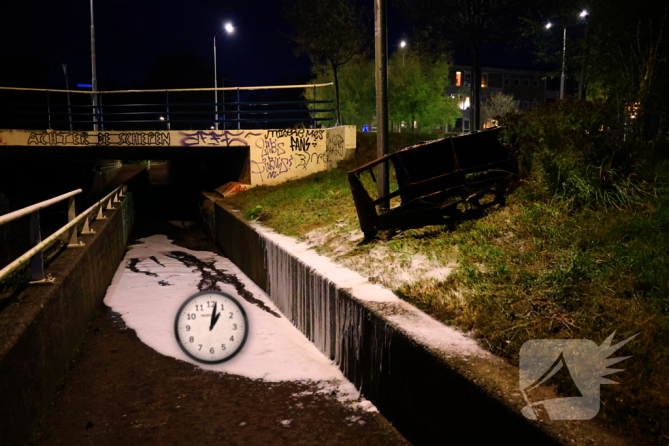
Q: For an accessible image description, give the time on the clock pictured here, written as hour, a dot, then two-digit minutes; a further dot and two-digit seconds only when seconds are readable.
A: 1.02
